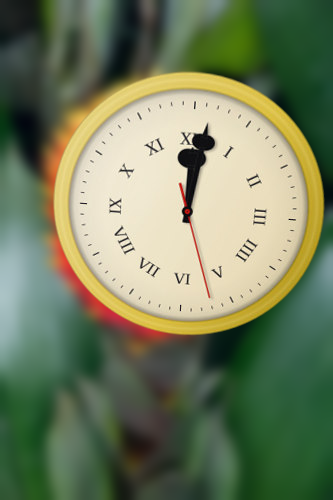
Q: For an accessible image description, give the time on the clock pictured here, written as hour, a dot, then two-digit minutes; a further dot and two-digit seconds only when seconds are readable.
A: 12.01.27
